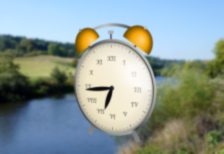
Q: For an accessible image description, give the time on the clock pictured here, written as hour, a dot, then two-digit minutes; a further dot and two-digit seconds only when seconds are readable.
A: 6.44
